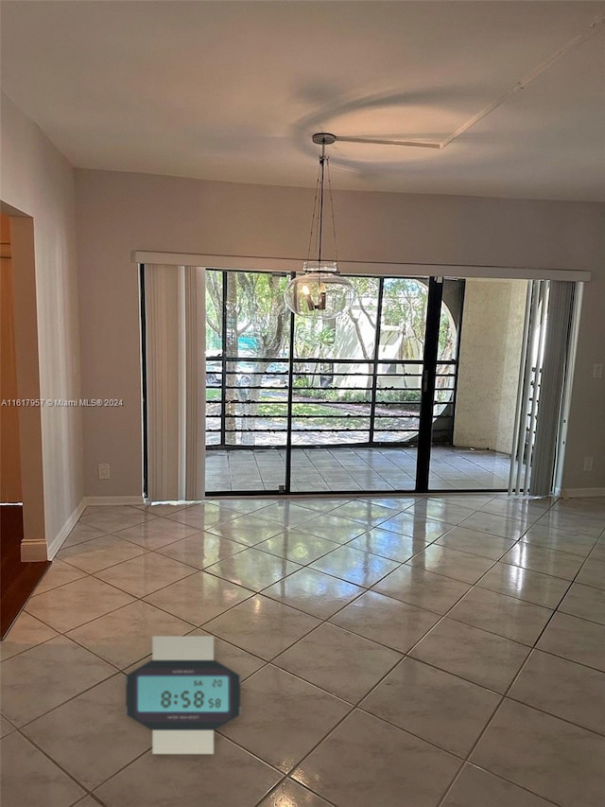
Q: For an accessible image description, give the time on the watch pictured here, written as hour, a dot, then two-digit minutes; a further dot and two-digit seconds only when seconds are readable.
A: 8.58
